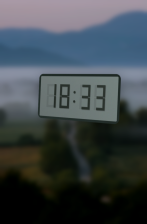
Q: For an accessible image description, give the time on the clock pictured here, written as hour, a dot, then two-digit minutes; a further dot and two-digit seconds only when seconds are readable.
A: 18.33
